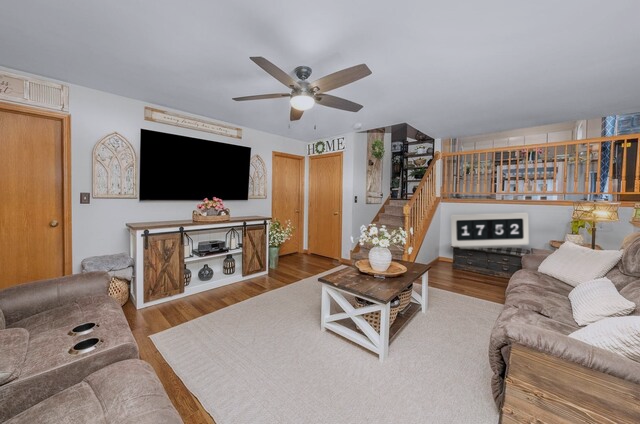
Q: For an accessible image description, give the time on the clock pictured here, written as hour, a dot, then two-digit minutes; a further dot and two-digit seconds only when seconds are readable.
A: 17.52
